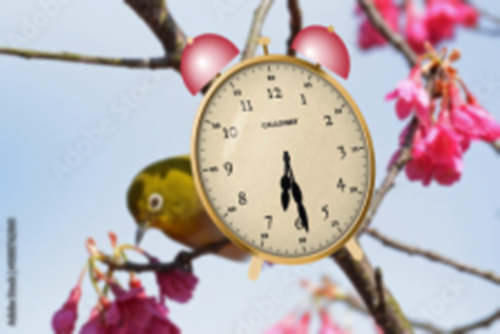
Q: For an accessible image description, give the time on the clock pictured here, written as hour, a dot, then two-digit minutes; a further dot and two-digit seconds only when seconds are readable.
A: 6.29
